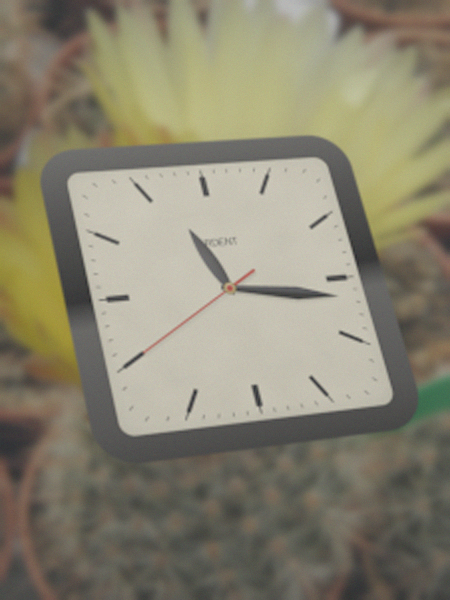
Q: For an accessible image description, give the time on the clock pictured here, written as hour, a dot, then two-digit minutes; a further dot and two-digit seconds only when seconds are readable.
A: 11.16.40
